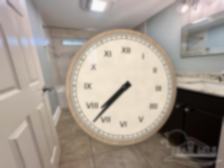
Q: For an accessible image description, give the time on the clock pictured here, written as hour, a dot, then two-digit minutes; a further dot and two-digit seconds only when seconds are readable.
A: 7.37
